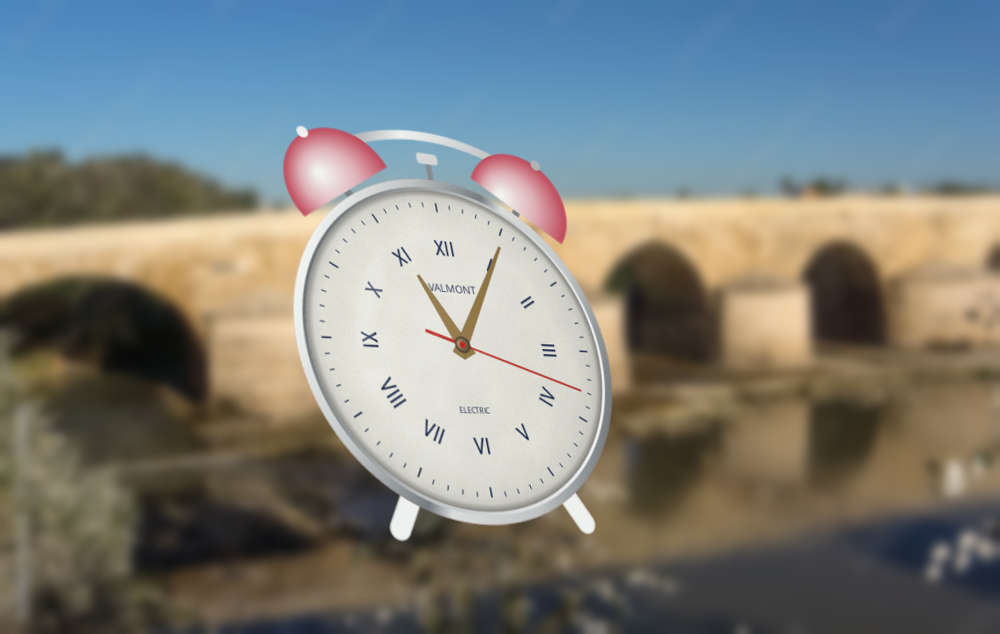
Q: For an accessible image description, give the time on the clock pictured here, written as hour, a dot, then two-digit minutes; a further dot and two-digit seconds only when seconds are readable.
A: 11.05.18
